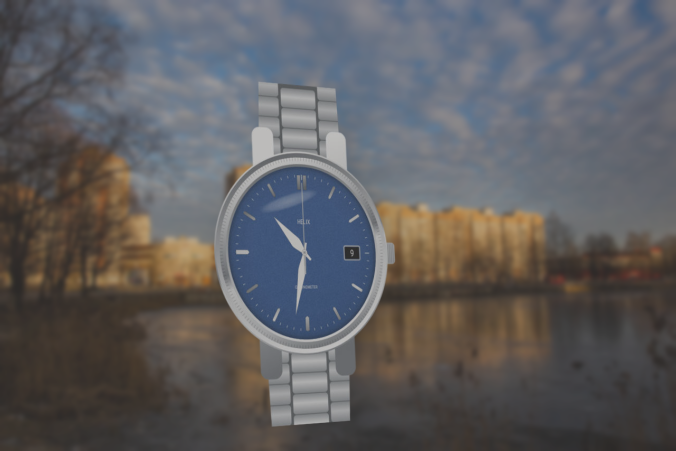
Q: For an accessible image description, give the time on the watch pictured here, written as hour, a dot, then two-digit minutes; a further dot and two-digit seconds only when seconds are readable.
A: 10.32.00
